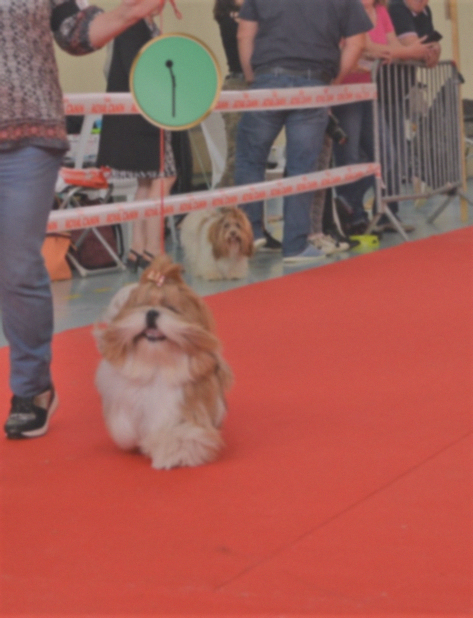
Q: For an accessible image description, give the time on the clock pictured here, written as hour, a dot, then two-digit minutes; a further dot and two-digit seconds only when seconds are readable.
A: 11.30
